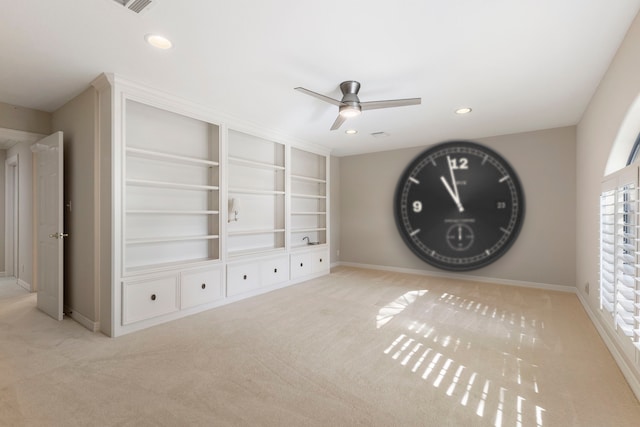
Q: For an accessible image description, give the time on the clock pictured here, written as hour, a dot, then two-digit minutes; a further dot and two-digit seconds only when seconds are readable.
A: 10.58
